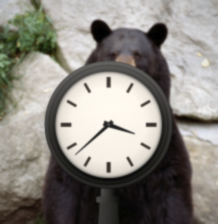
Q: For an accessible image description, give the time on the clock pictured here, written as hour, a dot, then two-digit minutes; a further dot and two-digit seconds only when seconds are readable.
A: 3.38
